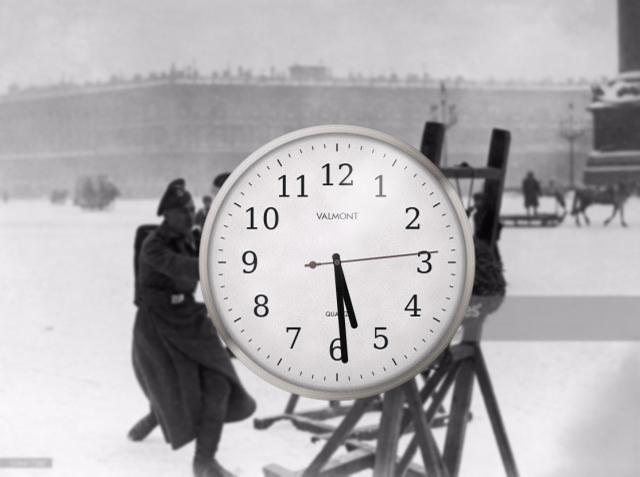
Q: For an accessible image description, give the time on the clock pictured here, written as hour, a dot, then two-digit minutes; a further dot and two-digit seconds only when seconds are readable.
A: 5.29.14
